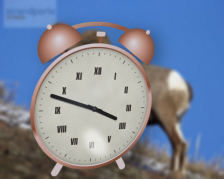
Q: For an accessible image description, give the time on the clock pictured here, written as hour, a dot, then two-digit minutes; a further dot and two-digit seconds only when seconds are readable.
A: 3.48
